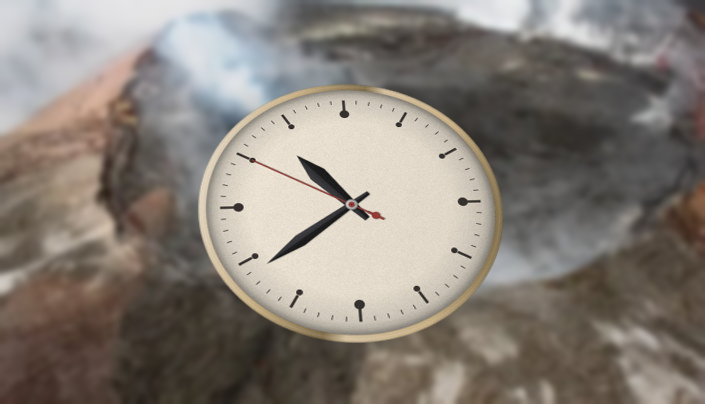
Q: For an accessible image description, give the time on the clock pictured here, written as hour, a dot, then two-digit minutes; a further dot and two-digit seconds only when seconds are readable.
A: 10.38.50
